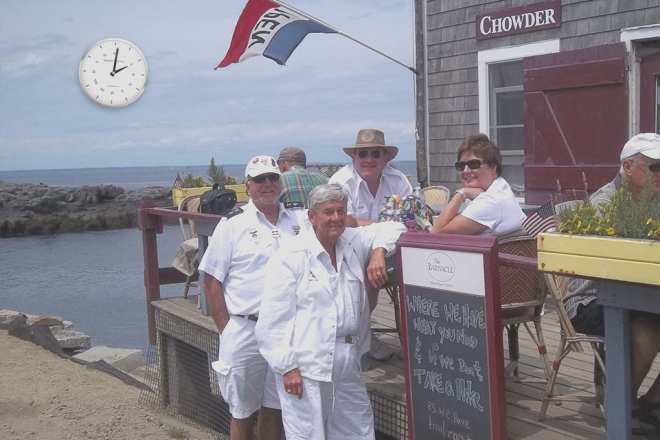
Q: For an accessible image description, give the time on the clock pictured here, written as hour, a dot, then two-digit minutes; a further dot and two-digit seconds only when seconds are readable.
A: 2.01
